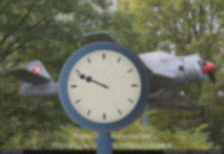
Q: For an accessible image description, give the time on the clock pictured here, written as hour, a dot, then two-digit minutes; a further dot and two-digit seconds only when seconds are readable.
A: 9.49
